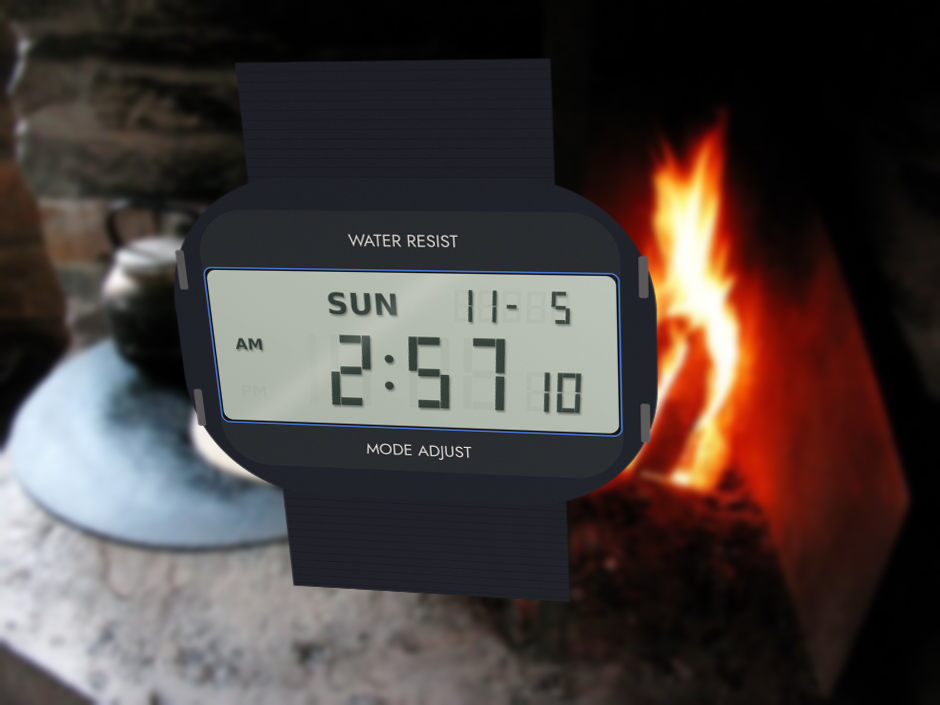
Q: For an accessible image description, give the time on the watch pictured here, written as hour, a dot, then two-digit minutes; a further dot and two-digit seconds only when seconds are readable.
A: 2.57.10
